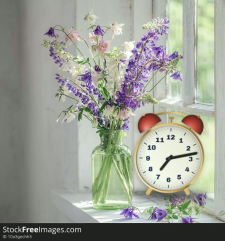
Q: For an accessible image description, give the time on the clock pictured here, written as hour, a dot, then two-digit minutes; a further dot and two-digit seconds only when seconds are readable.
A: 7.13
